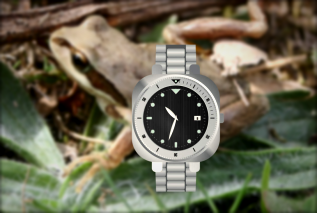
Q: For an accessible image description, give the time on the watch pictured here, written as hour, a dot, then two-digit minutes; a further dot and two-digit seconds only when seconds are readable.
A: 10.33
